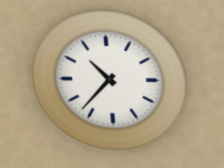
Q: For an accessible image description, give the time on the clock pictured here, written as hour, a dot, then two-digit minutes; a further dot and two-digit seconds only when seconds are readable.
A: 10.37
